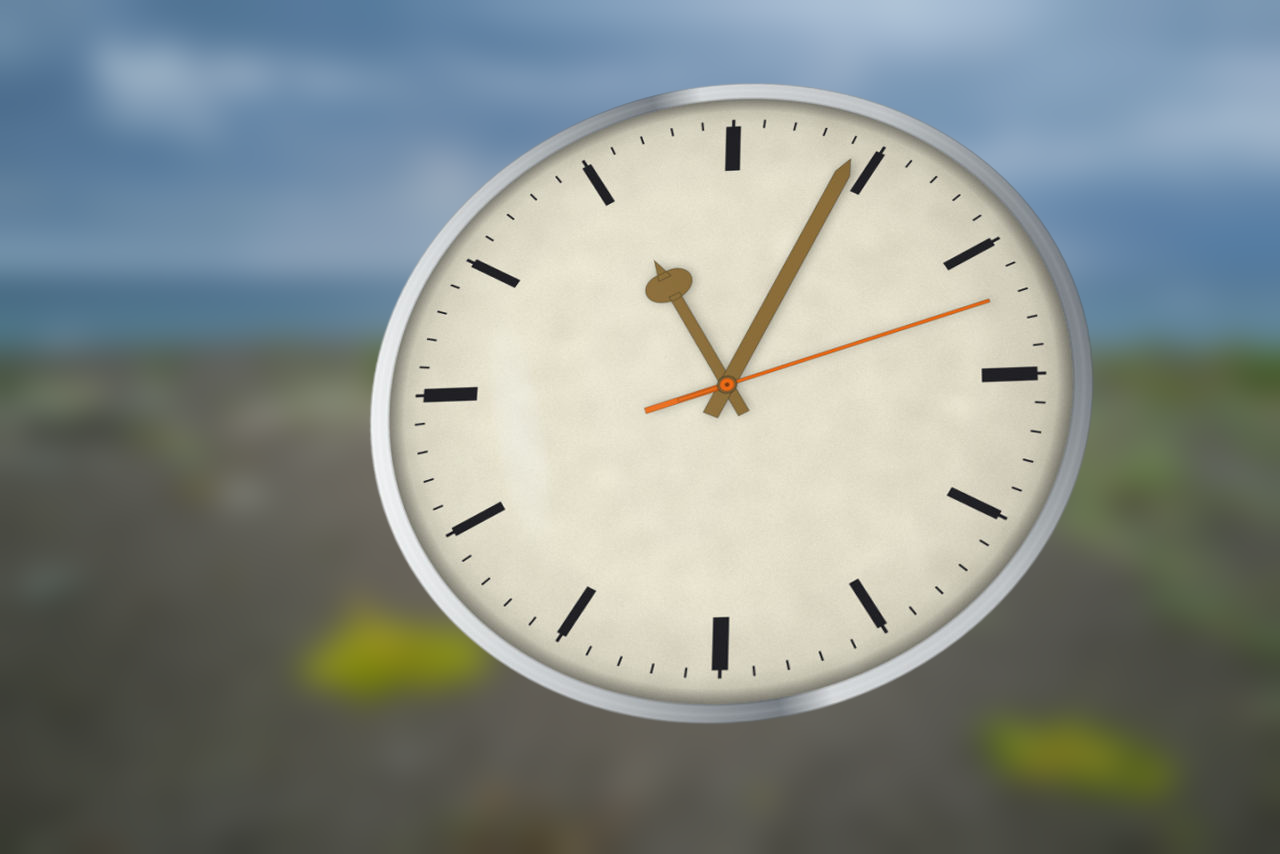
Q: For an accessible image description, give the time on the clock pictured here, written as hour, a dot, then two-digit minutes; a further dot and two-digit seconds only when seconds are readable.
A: 11.04.12
